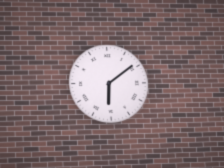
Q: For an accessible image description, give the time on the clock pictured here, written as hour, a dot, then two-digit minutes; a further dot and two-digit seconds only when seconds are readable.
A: 6.09
